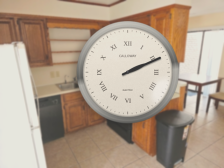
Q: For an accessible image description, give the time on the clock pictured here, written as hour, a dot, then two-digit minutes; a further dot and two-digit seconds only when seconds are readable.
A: 2.11
